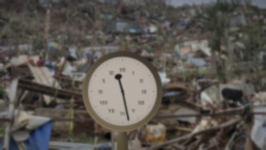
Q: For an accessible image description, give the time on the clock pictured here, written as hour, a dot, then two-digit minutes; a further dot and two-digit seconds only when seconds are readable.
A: 11.28
